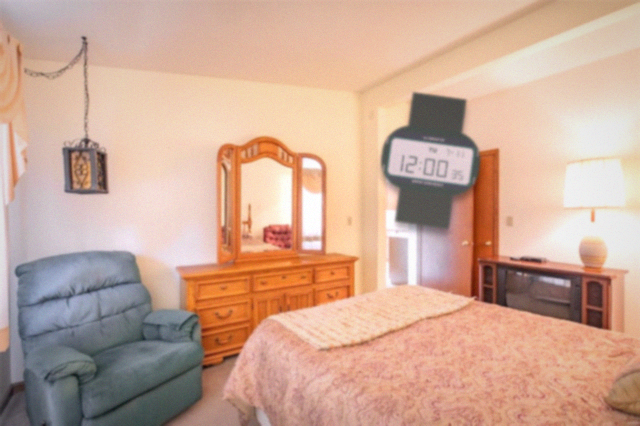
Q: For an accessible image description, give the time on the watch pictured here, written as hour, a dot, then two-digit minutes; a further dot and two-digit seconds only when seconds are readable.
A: 12.00
